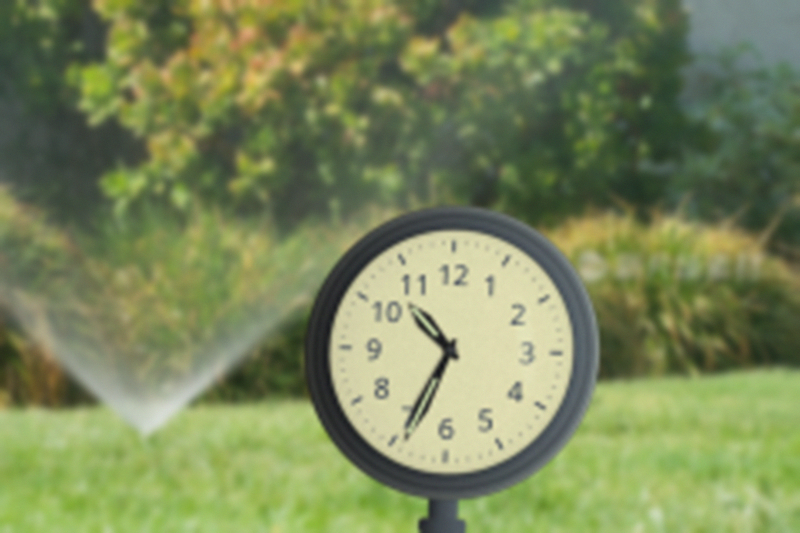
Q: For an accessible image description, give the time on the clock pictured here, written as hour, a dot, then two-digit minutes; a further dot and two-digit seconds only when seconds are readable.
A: 10.34
